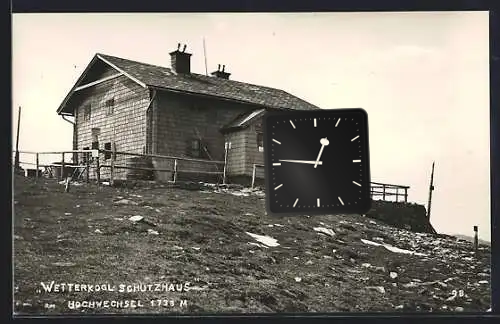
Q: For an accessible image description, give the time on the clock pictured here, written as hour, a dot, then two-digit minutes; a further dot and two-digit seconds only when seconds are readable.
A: 12.46
